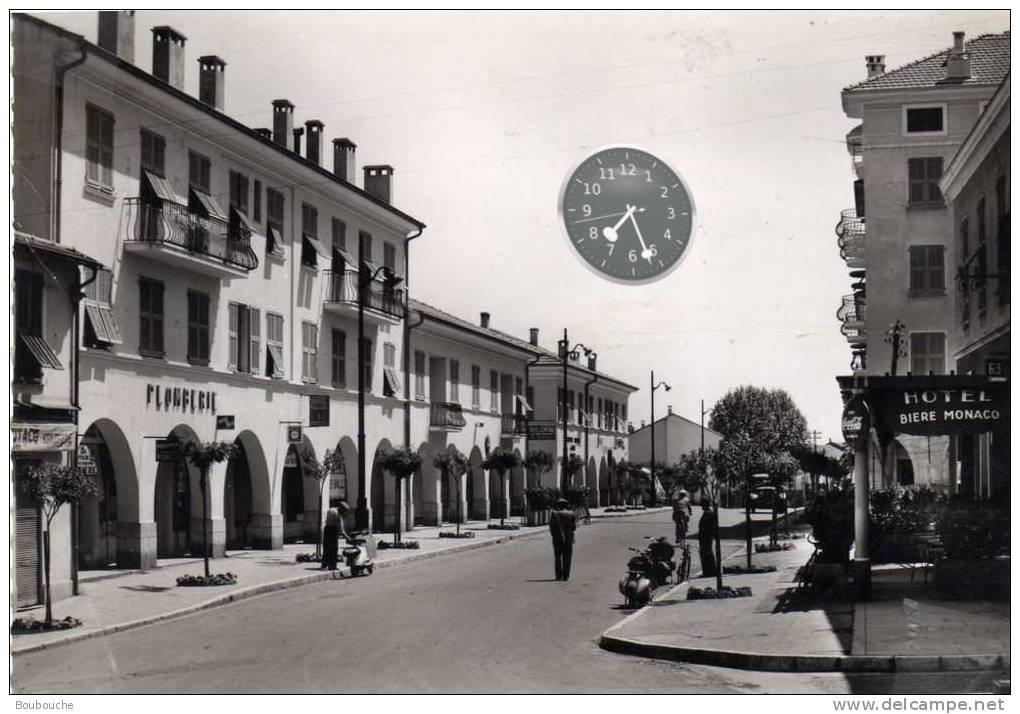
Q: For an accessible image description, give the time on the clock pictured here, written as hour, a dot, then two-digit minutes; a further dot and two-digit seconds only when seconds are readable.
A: 7.26.43
